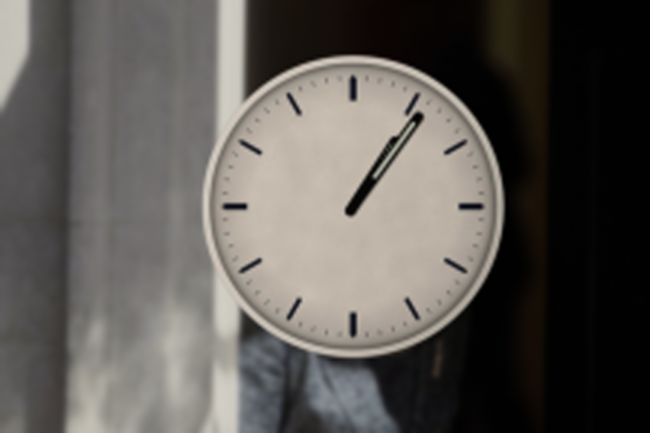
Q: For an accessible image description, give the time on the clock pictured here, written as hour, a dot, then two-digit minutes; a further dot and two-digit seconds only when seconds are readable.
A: 1.06
